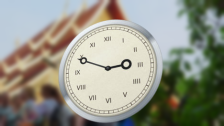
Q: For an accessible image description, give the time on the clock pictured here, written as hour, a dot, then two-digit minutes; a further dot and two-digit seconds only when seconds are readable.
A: 2.49
